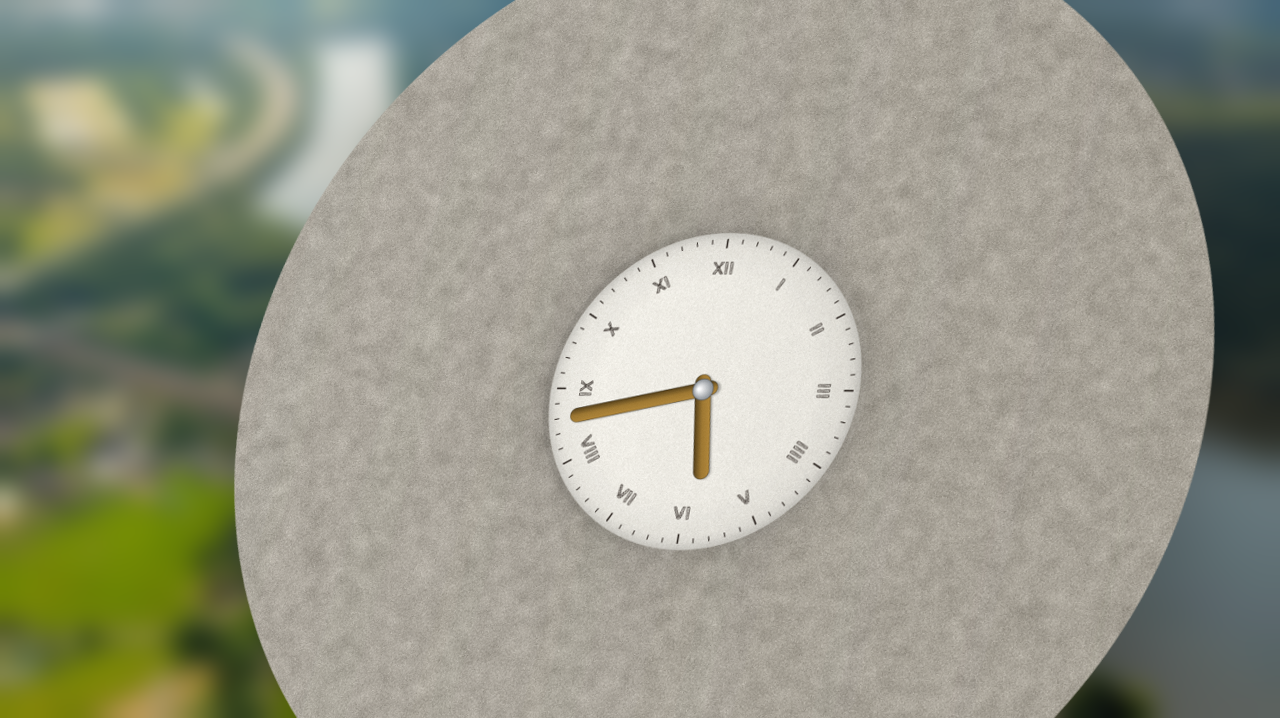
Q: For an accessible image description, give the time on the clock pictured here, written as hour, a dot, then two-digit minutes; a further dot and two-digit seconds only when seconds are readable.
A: 5.43
